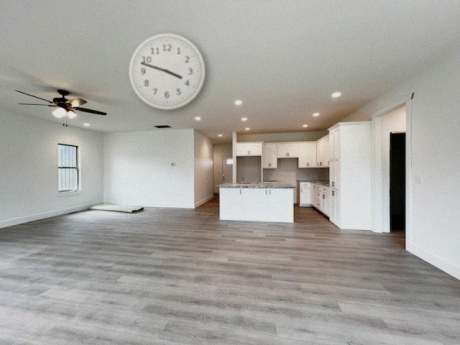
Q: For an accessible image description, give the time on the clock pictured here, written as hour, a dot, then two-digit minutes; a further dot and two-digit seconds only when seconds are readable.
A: 3.48
